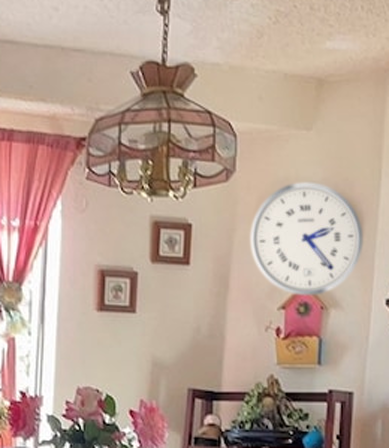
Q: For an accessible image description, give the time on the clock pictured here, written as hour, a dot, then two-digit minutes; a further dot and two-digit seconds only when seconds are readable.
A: 2.24
